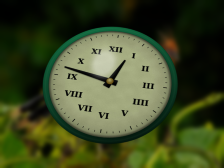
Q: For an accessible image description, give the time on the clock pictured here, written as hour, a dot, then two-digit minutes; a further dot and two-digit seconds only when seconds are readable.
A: 12.47
